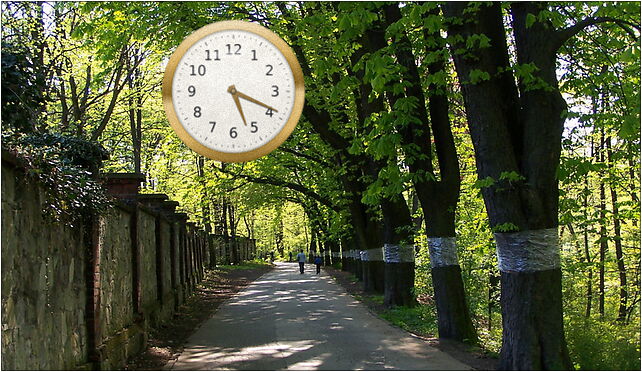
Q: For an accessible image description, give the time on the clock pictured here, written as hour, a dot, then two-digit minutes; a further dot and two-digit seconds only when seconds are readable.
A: 5.19
